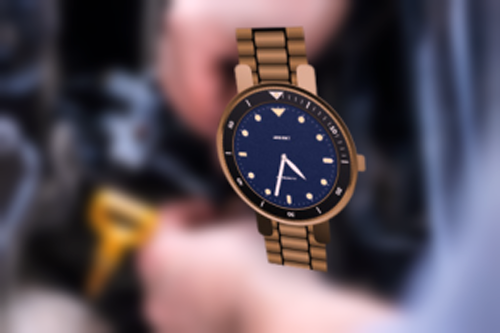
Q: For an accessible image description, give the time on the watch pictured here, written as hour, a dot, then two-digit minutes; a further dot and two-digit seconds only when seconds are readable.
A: 4.33
